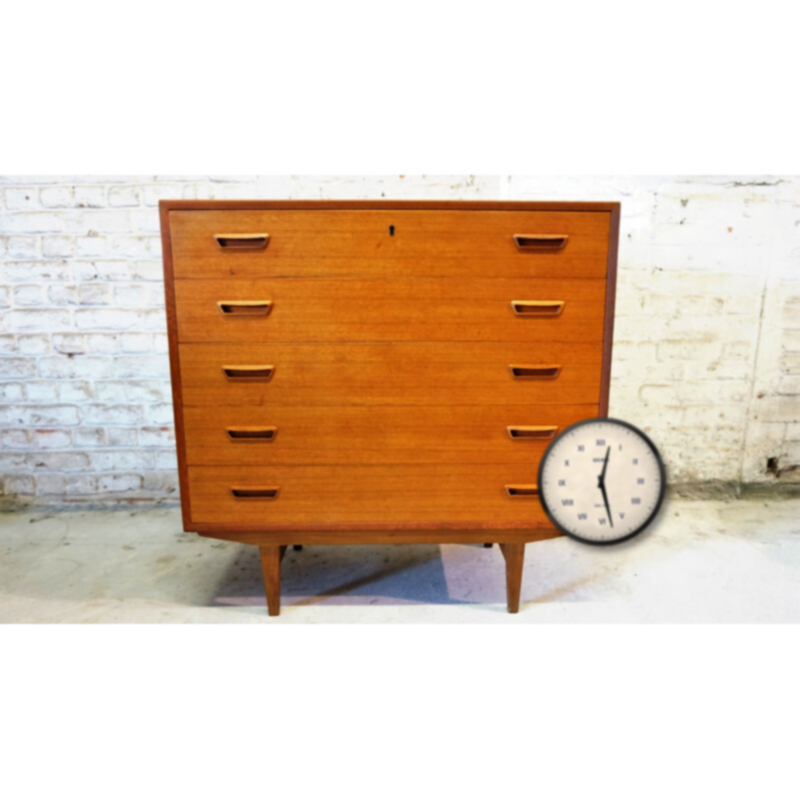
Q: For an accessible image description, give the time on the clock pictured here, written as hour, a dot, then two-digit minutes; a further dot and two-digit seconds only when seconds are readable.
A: 12.28
